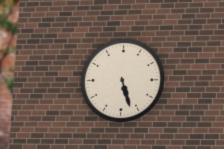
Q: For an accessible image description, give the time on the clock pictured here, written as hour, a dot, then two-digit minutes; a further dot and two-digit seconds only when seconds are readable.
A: 5.27
